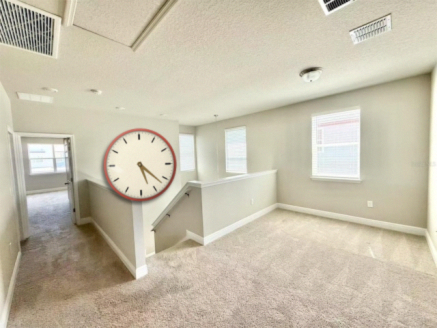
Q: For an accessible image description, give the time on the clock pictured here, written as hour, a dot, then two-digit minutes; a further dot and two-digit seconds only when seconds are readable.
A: 5.22
